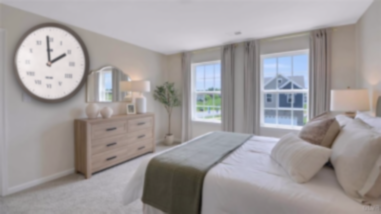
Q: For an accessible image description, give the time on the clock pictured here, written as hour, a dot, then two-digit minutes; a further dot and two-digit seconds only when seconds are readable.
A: 1.59
